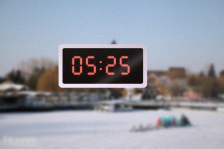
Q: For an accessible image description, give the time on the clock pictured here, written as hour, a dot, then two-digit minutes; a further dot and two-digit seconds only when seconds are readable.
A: 5.25
